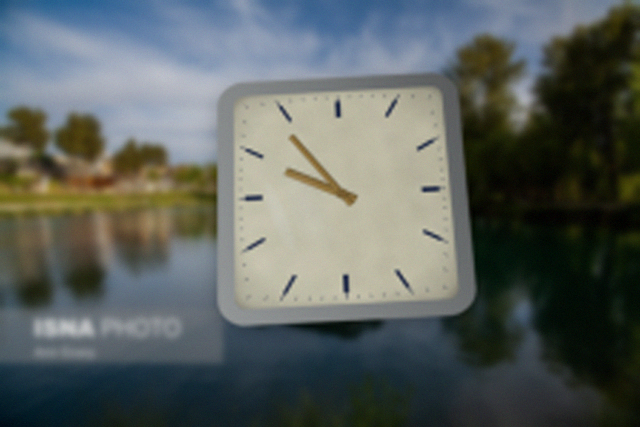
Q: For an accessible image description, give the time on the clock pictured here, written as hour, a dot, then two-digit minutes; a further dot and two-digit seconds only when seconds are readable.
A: 9.54
